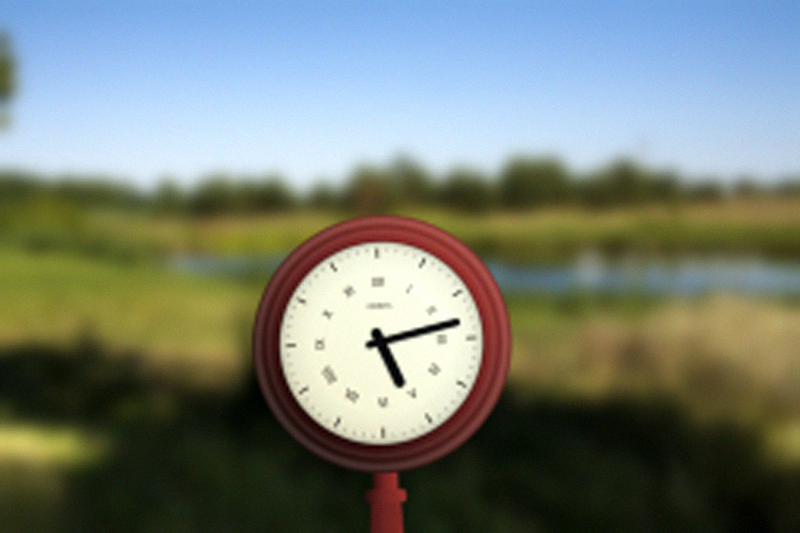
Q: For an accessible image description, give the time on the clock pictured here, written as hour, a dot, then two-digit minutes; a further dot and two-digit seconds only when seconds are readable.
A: 5.13
